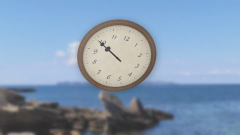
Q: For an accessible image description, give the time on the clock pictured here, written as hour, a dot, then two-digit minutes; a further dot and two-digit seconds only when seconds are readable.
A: 9.49
